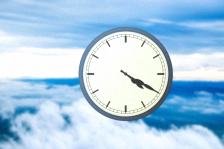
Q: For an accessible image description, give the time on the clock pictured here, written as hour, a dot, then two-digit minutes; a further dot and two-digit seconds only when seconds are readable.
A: 4.20
